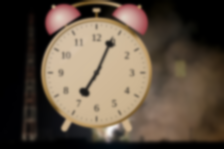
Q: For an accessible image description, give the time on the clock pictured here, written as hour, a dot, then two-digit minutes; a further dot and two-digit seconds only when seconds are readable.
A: 7.04
